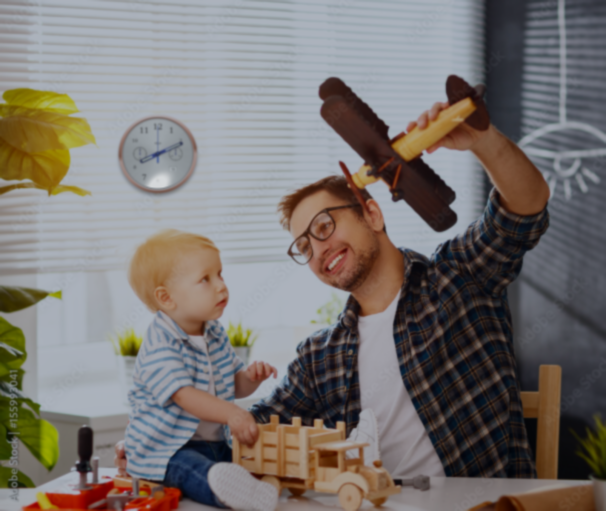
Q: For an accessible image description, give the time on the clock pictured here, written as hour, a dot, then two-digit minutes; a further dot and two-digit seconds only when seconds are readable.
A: 8.11
